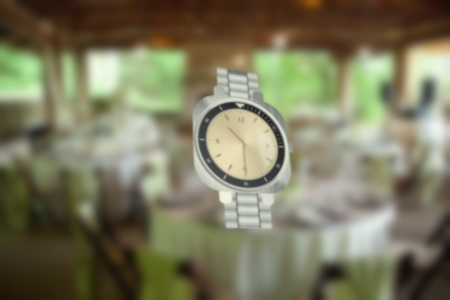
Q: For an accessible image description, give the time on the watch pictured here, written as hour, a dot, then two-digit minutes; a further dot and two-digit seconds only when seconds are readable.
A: 10.30
